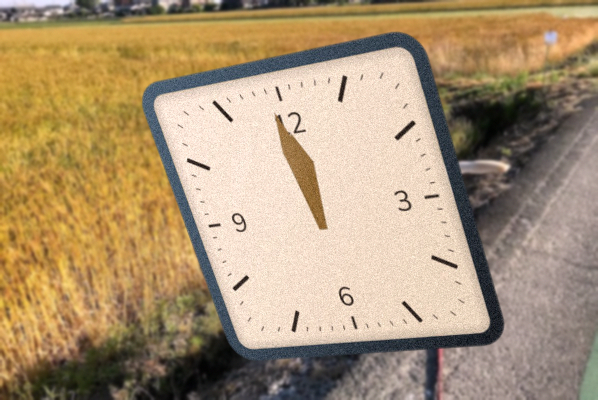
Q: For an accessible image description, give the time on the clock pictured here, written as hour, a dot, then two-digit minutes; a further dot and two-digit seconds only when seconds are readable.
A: 11.59
